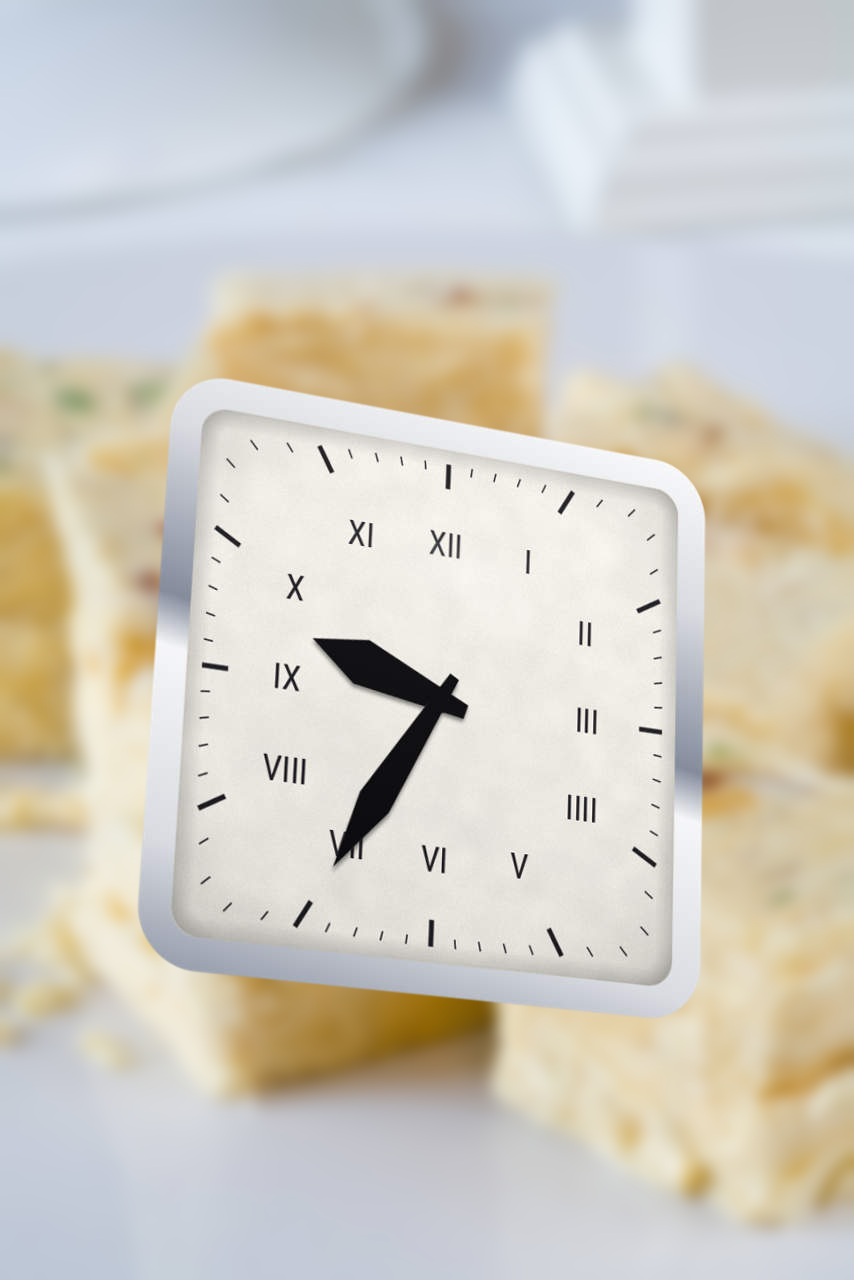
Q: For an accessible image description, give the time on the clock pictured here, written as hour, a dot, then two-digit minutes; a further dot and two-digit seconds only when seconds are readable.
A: 9.35
